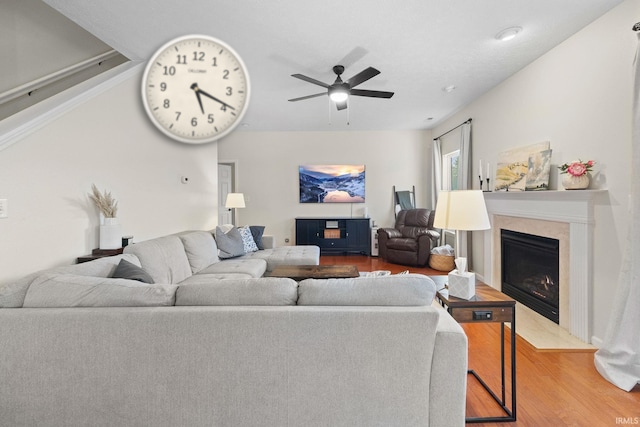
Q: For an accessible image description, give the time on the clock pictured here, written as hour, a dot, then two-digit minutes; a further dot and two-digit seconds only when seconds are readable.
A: 5.19
